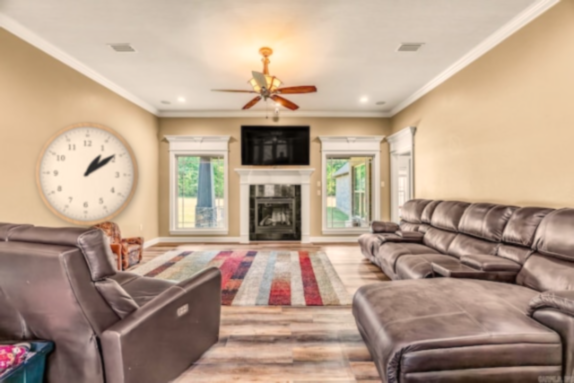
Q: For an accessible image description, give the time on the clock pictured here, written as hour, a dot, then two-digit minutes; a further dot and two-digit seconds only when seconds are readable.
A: 1.09
